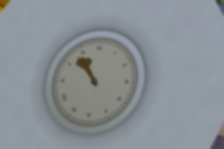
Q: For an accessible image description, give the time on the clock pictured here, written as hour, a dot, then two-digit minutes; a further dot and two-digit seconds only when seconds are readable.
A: 10.53
